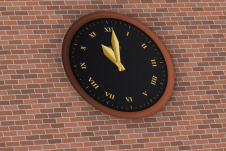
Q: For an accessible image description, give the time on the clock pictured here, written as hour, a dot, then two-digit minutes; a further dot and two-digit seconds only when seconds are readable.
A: 11.01
